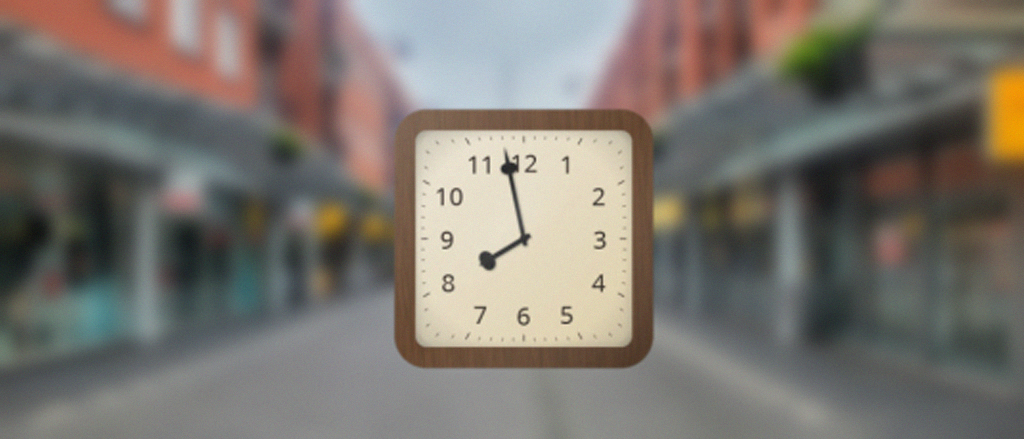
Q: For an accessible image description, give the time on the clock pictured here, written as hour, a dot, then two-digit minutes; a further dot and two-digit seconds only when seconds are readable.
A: 7.58
